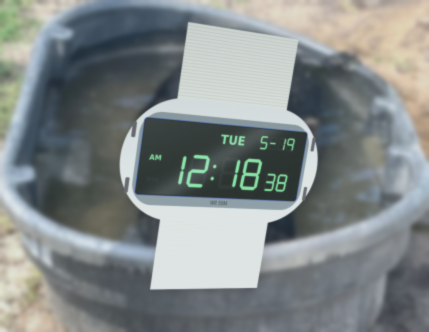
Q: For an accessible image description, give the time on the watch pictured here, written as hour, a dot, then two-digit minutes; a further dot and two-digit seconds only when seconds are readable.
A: 12.18.38
